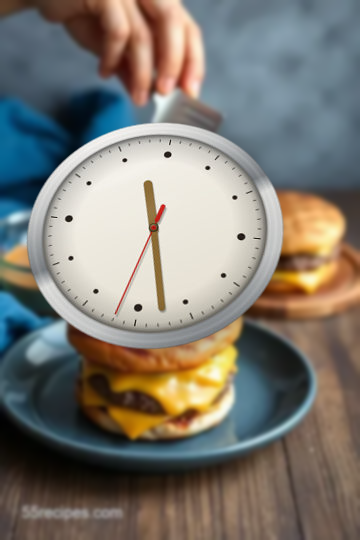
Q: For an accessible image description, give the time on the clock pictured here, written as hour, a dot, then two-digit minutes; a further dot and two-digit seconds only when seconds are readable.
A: 11.27.32
